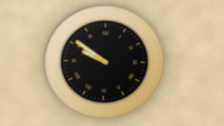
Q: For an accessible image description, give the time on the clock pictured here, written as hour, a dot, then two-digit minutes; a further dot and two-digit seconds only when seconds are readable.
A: 9.51
